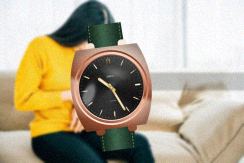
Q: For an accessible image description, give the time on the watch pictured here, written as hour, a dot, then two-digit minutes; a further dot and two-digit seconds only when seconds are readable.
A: 10.26
